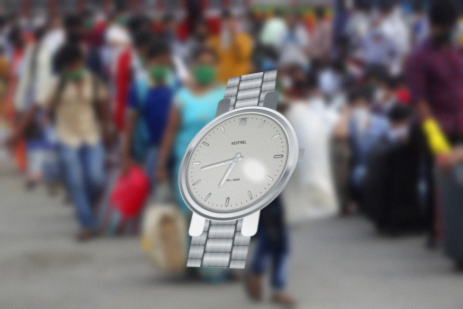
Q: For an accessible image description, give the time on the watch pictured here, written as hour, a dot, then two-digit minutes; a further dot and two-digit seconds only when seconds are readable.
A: 6.43
